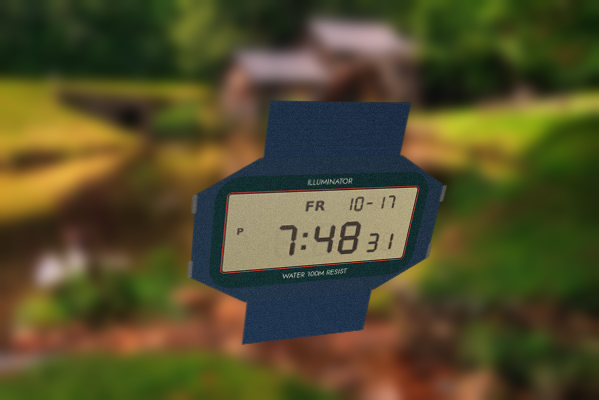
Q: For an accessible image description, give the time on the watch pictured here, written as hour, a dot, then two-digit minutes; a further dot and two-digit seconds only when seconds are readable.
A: 7.48.31
